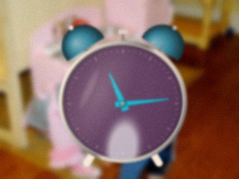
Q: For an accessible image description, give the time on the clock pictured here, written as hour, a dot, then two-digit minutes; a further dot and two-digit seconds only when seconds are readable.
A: 11.14
